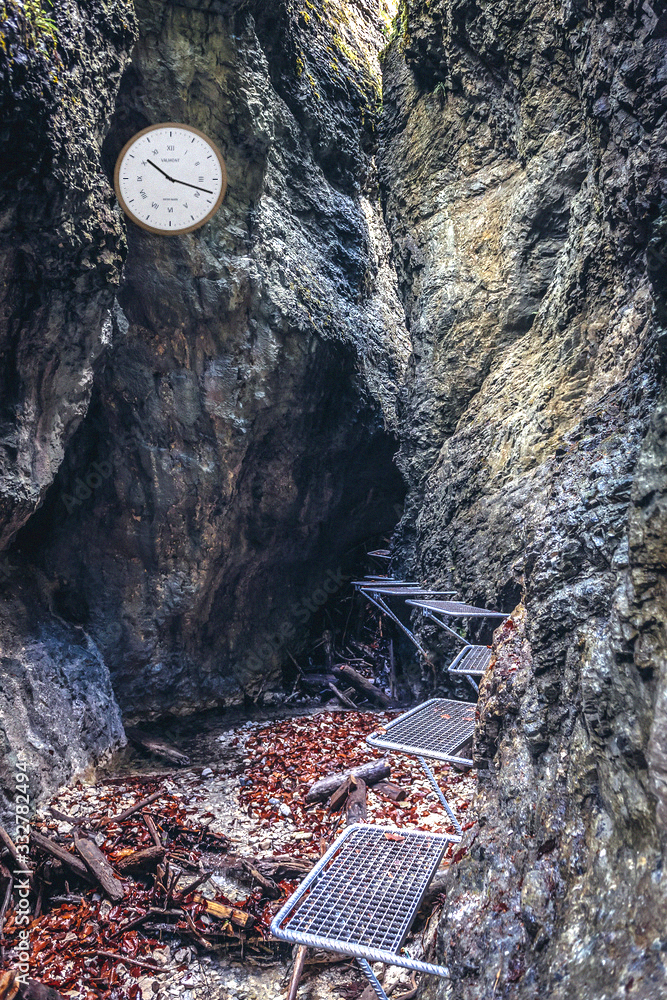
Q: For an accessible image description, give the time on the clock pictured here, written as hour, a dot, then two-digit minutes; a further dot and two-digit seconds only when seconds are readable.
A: 10.18
